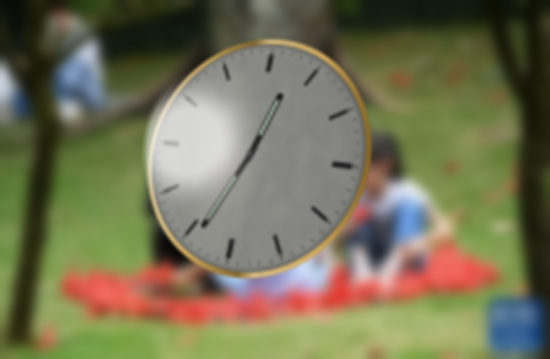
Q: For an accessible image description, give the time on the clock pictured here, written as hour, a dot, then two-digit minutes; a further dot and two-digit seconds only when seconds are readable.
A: 12.34
